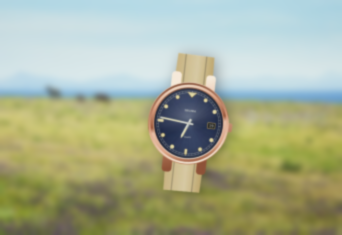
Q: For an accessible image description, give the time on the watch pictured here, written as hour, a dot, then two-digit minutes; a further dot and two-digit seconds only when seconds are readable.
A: 6.46
